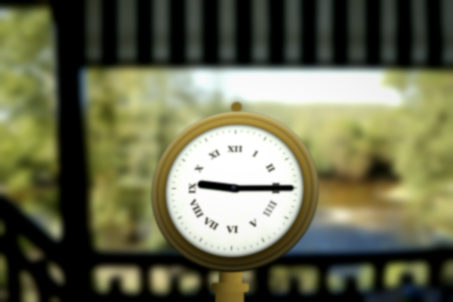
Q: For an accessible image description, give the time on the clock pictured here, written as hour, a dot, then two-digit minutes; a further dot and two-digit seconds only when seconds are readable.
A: 9.15
